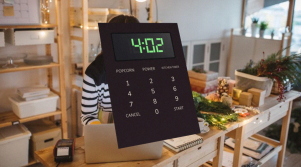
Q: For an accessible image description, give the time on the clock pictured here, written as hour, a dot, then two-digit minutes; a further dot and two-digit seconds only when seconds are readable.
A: 4.02
